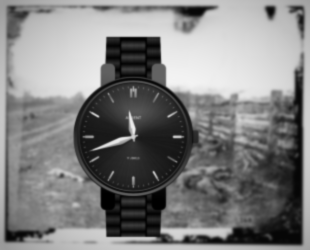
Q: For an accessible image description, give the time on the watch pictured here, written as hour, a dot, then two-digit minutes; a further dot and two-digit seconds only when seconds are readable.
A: 11.42
